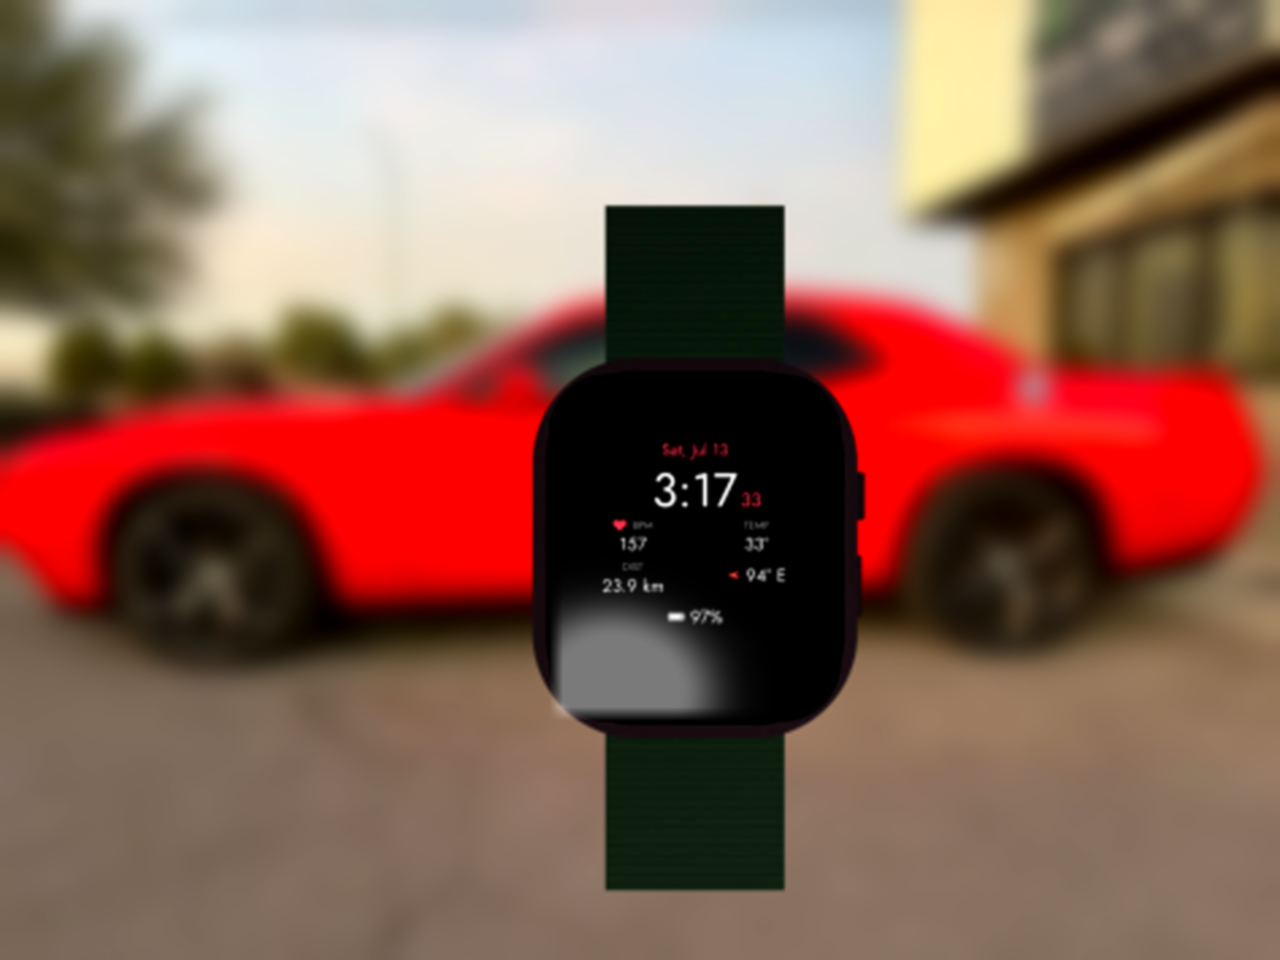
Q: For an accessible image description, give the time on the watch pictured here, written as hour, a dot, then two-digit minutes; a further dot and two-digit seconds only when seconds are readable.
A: 3.17
